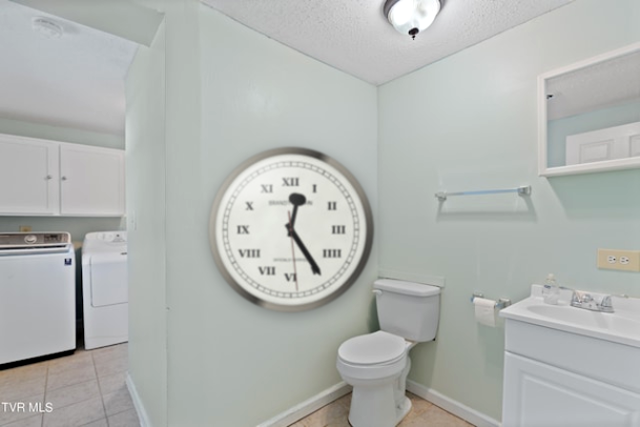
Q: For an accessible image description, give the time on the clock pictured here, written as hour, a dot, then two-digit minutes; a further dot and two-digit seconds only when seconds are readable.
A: 12.24.29
